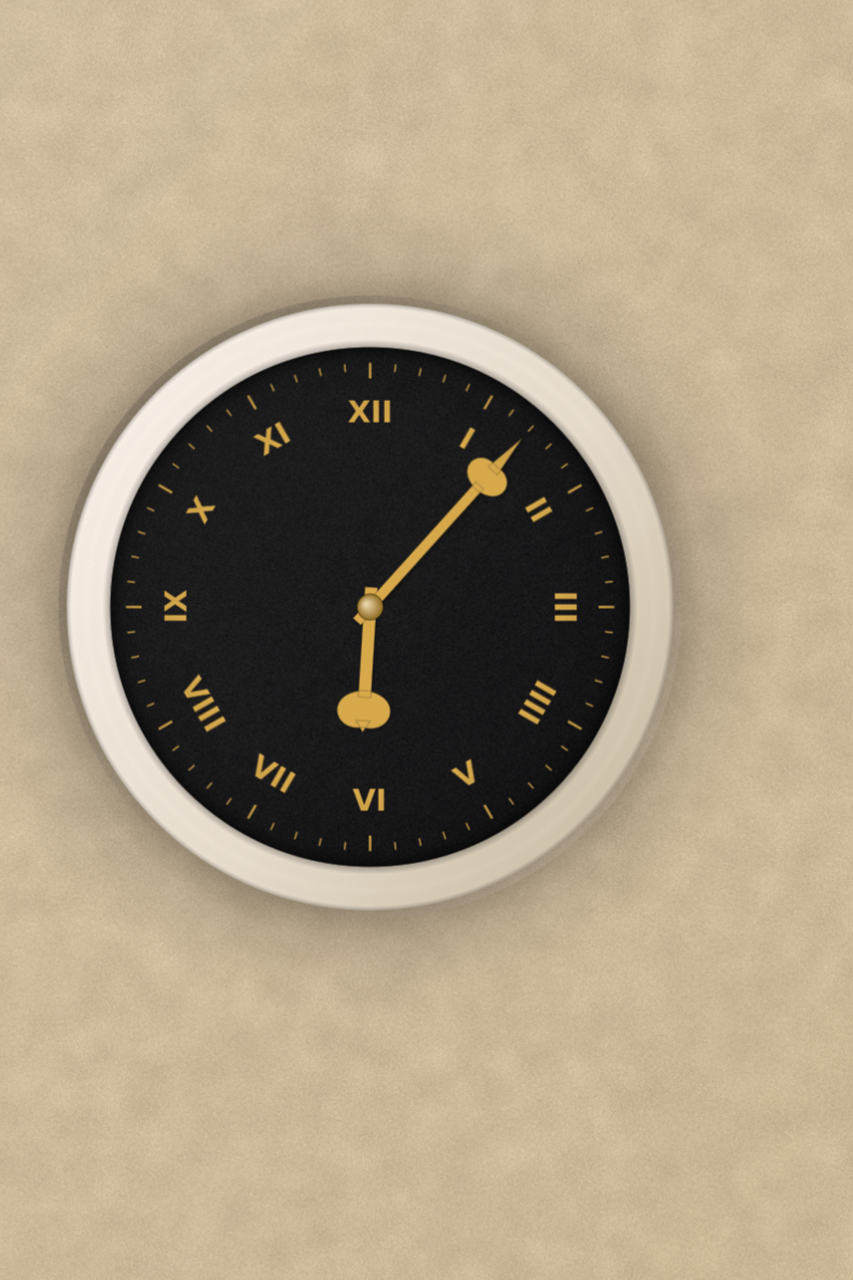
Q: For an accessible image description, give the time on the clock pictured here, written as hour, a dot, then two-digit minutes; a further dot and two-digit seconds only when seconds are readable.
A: 6.07
